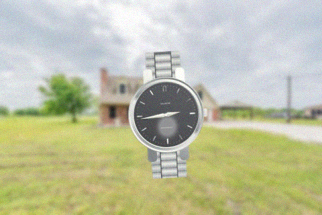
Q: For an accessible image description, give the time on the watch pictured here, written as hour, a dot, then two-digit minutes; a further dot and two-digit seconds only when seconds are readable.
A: 2.44
